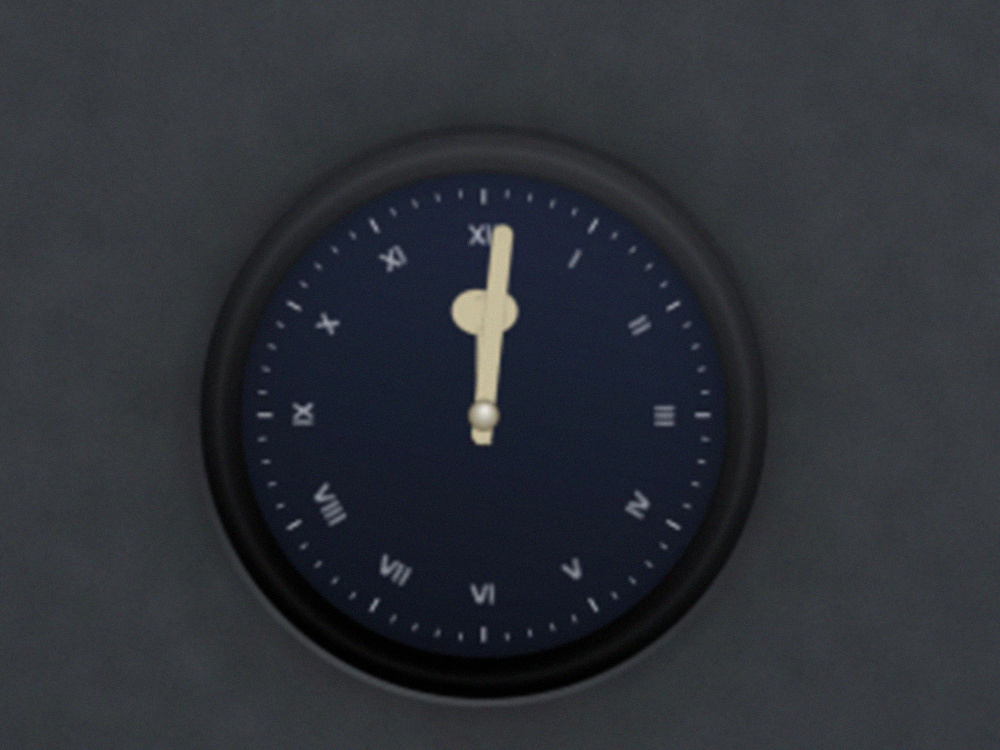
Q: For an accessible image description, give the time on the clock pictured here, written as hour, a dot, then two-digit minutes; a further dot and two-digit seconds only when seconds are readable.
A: 12.01
